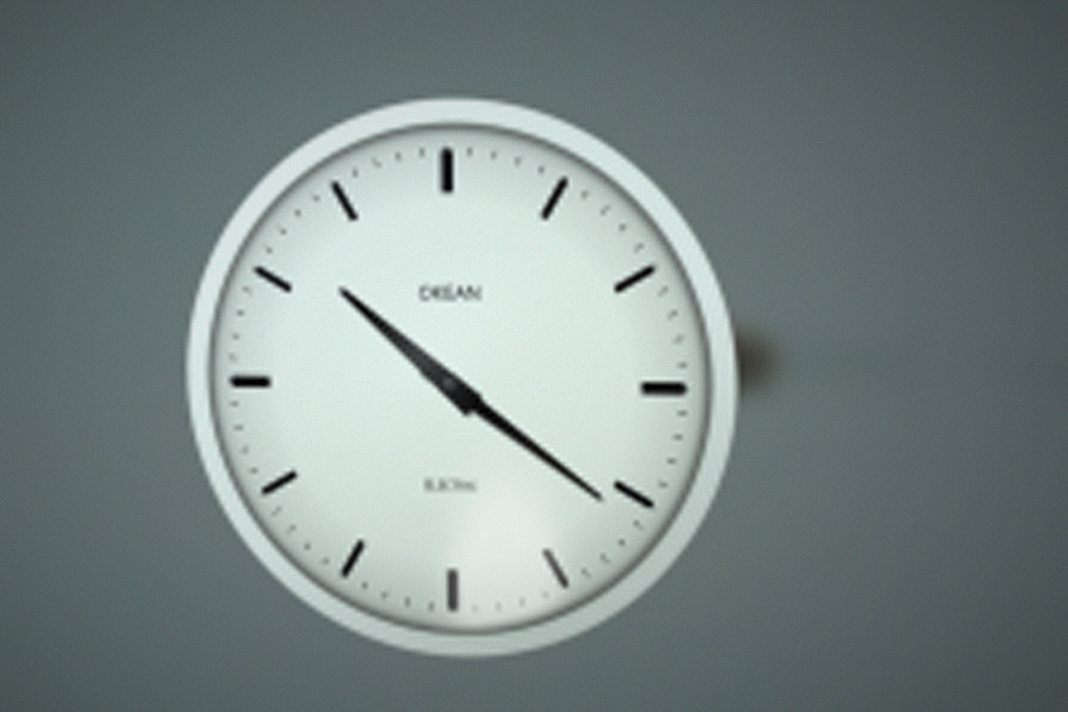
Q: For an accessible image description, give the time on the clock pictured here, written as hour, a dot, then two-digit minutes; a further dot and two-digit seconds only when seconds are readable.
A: 10.21
